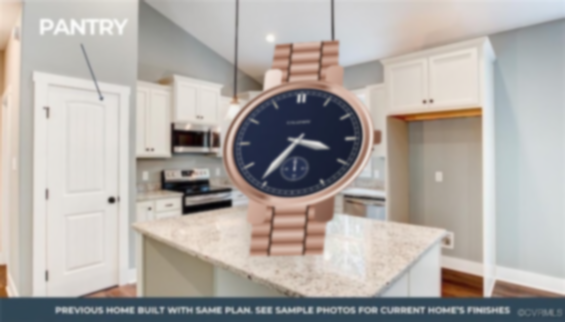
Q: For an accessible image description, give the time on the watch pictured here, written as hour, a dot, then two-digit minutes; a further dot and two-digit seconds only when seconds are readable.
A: 3.36
